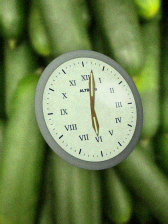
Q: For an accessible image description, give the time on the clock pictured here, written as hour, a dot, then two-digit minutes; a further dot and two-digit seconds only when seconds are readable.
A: 6.02
